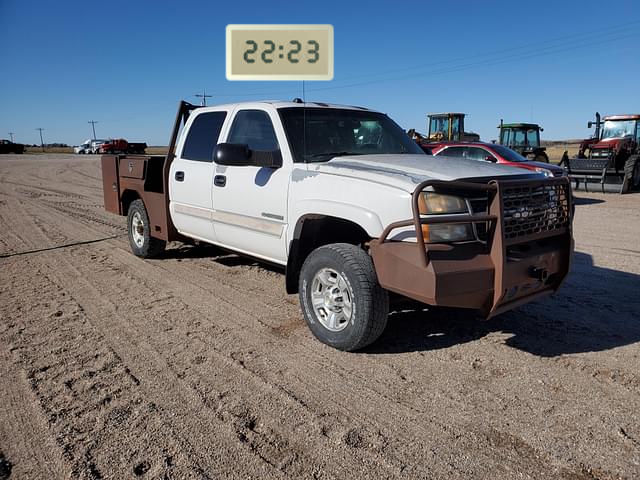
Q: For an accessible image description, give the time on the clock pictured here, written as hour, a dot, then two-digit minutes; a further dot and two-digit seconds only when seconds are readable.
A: 22.23
